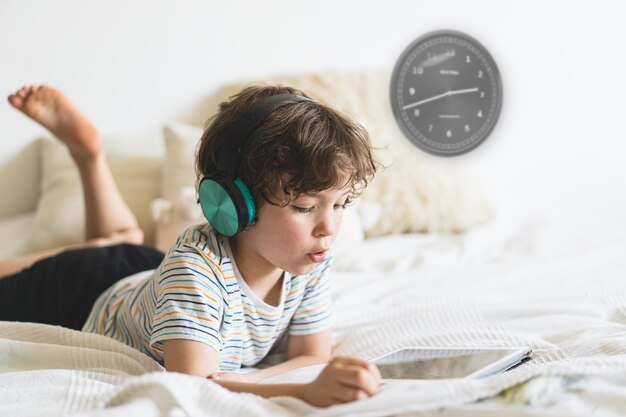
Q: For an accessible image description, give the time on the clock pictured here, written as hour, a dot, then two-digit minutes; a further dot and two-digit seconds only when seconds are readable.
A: 2.42
